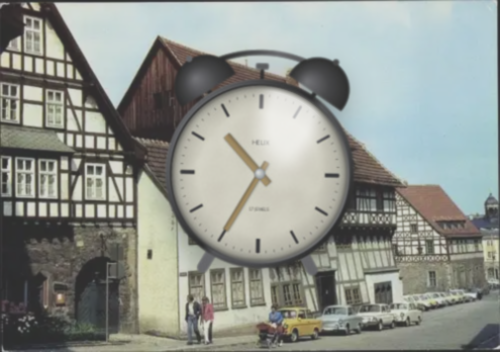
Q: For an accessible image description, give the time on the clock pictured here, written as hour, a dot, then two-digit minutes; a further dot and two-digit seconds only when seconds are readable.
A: 10.35
